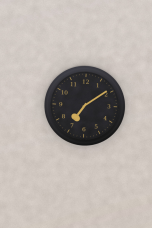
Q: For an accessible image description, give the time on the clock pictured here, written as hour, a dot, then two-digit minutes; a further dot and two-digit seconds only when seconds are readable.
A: 7.09
